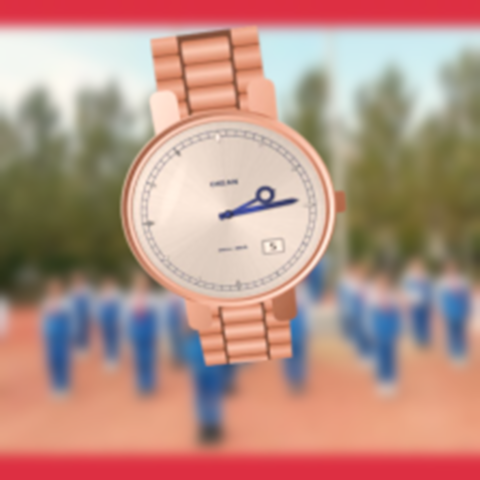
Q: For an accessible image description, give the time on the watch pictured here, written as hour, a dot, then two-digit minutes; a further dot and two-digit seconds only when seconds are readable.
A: 2.14
